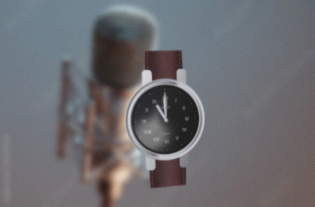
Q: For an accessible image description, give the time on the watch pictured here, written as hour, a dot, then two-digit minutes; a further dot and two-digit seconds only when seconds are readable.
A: 11.00
